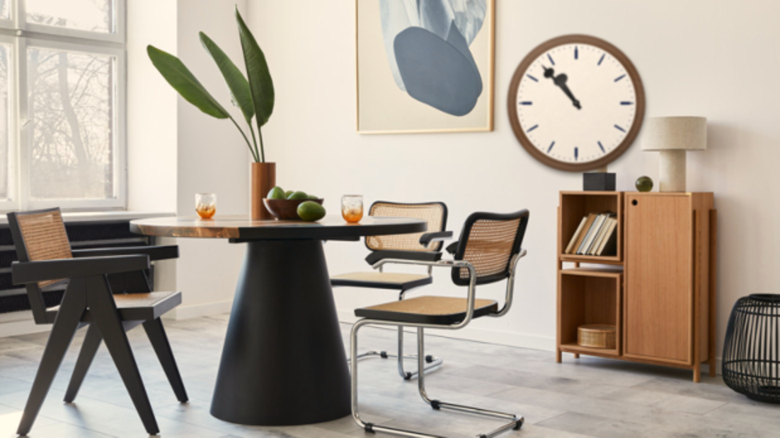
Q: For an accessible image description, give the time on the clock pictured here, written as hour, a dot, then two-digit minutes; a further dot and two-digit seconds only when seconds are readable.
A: 10.53
